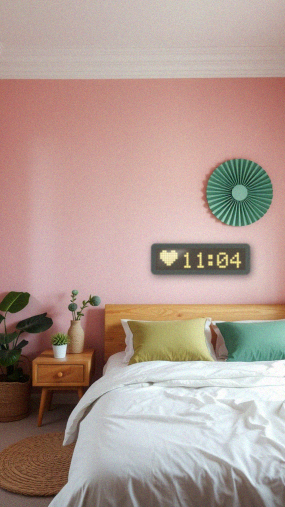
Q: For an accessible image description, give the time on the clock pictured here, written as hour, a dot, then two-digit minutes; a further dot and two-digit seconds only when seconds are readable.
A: 11.04
